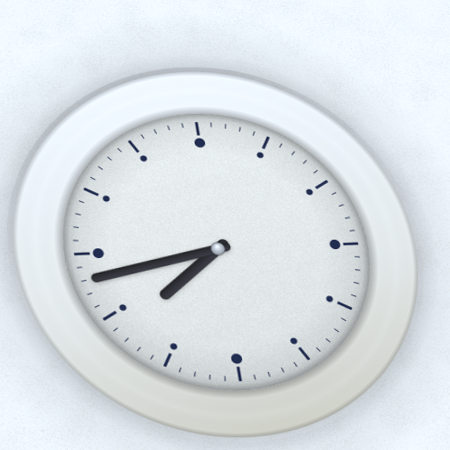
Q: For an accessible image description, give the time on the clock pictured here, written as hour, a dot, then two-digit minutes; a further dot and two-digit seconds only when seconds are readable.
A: 7.43
